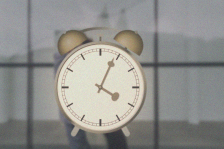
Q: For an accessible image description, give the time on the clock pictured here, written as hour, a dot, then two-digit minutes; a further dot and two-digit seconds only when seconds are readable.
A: 4.04
